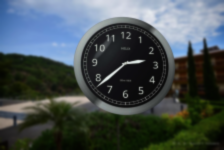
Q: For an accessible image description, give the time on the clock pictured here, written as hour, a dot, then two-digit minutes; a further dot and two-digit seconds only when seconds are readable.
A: 2.38
